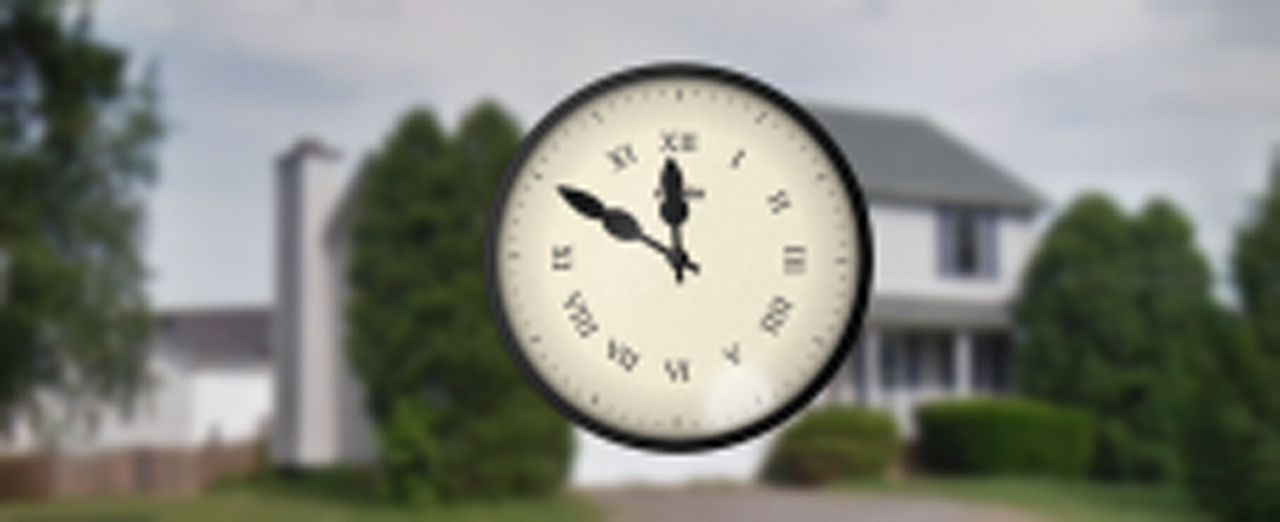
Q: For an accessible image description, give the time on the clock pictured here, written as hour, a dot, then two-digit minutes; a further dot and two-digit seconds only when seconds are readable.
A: 11.50
